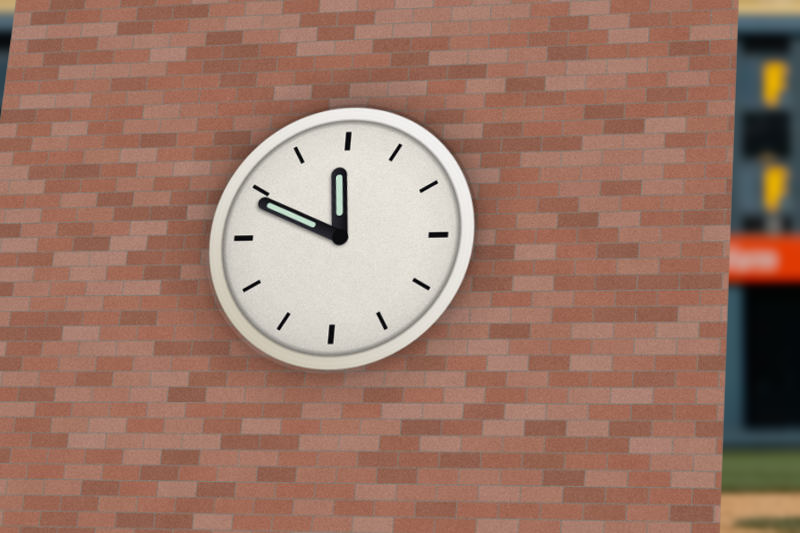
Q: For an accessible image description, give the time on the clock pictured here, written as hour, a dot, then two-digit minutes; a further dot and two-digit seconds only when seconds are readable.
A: 11.49
